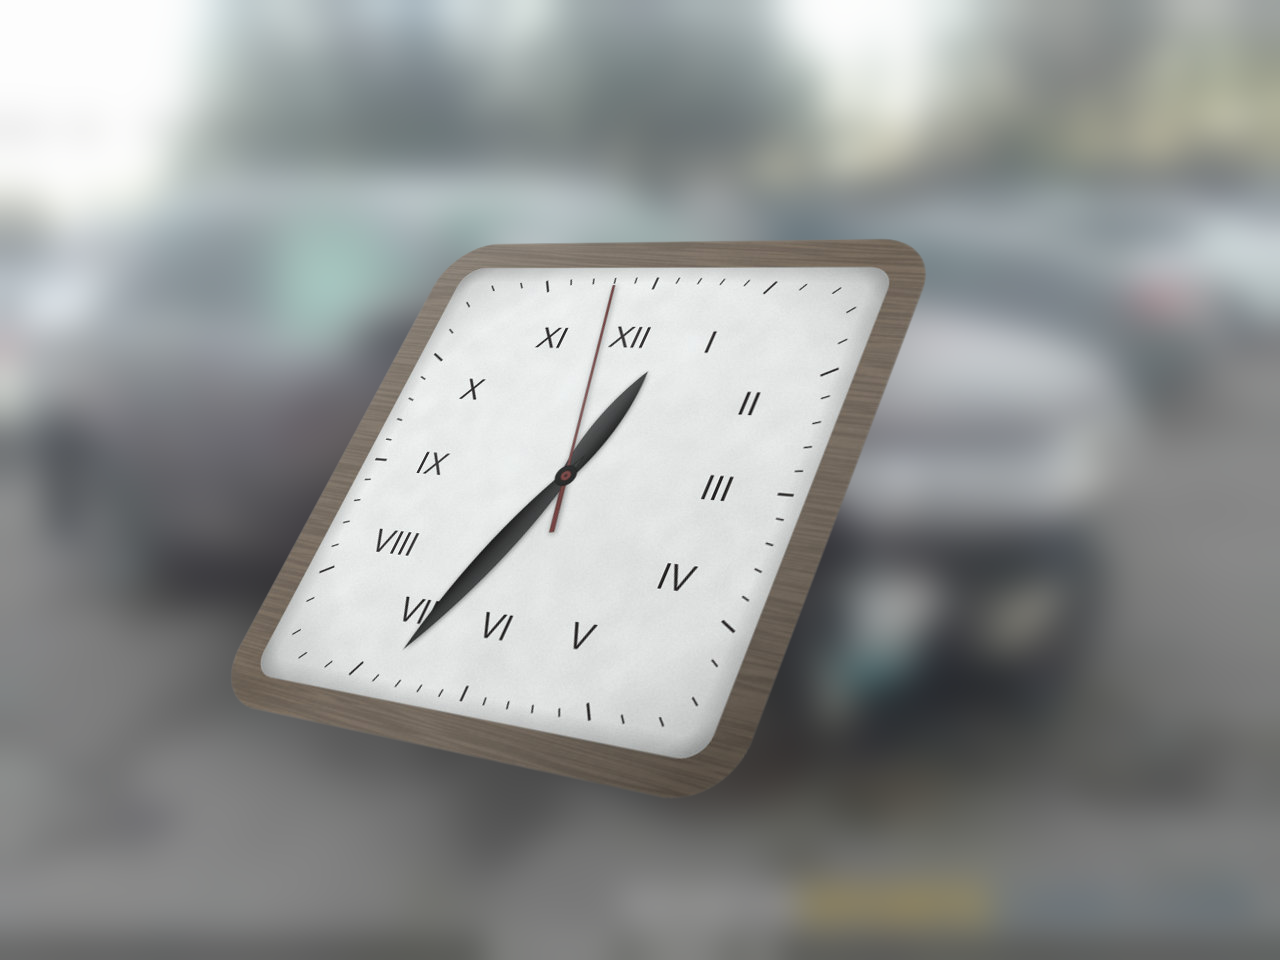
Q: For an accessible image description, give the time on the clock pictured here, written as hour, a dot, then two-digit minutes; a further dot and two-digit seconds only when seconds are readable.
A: 12.33.58
